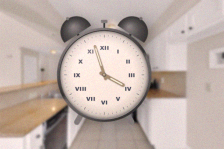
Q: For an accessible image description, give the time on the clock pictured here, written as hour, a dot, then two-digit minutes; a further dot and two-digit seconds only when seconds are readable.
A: 3.57
